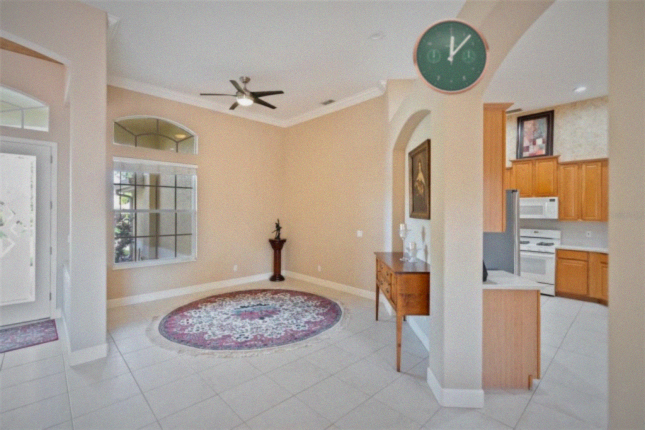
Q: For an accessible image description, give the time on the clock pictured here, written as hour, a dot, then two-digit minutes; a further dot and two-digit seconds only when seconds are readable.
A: 12.07
